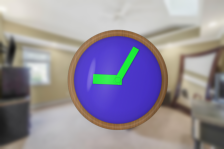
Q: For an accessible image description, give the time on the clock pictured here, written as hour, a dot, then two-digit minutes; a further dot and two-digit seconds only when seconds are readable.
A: 9.05
